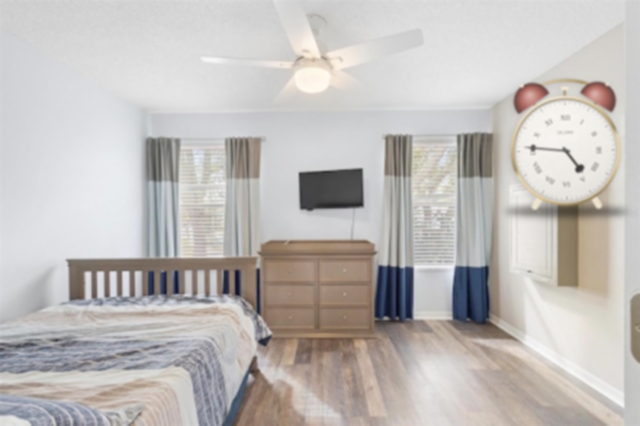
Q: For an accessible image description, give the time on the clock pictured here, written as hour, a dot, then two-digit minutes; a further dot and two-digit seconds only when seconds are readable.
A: 4.46
